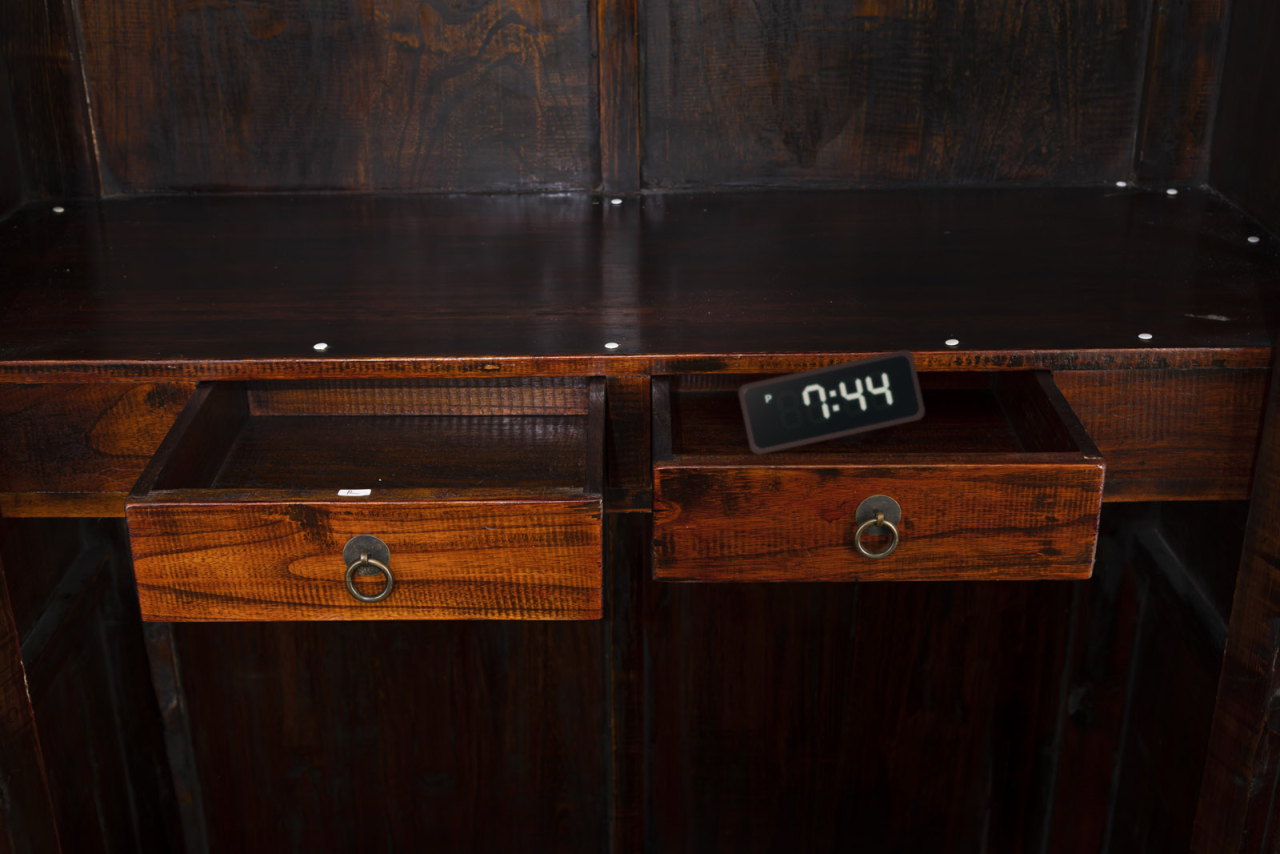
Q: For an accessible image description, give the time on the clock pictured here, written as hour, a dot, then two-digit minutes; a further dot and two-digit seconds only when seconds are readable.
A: 7.44
